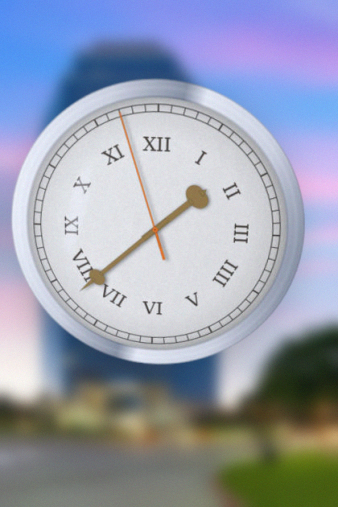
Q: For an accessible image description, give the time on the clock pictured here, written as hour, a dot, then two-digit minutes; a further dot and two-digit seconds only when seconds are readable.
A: 1.37.57
